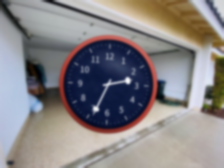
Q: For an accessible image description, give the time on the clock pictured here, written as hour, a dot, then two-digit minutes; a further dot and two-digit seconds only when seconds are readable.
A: 2.34
